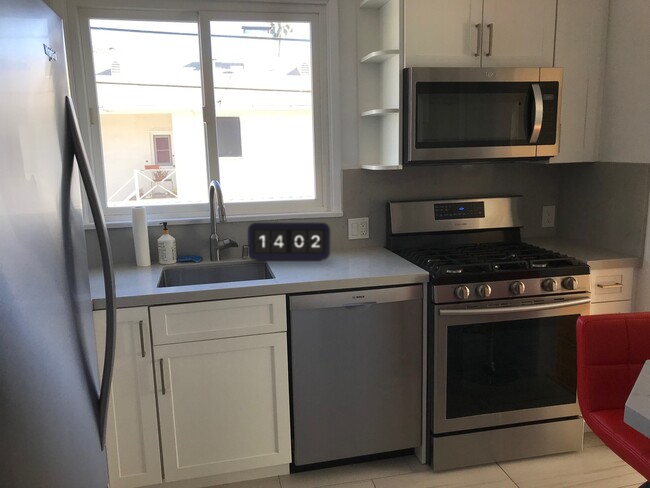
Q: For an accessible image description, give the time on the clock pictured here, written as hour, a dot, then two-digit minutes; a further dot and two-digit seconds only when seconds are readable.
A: 14.02
